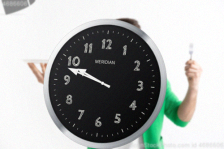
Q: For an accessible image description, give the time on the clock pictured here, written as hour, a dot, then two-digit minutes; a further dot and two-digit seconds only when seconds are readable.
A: 9.48
